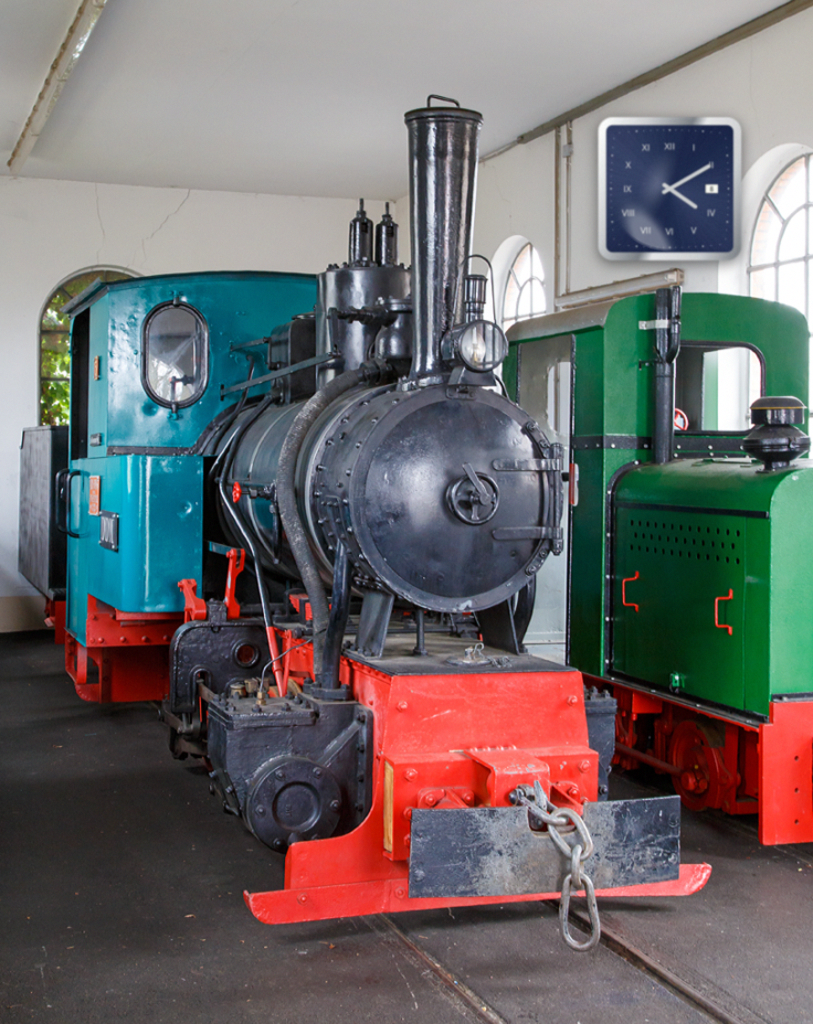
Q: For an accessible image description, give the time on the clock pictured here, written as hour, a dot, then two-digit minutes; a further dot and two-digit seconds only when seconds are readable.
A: 4.10
